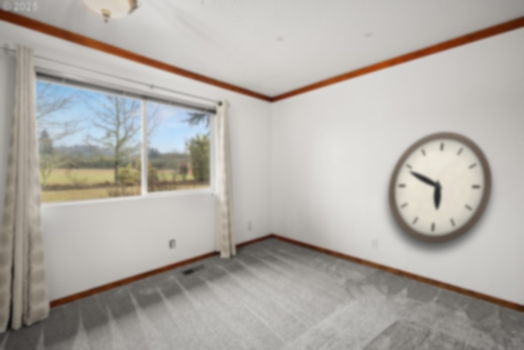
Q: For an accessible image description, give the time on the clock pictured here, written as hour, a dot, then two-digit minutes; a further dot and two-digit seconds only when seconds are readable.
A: 5.49
